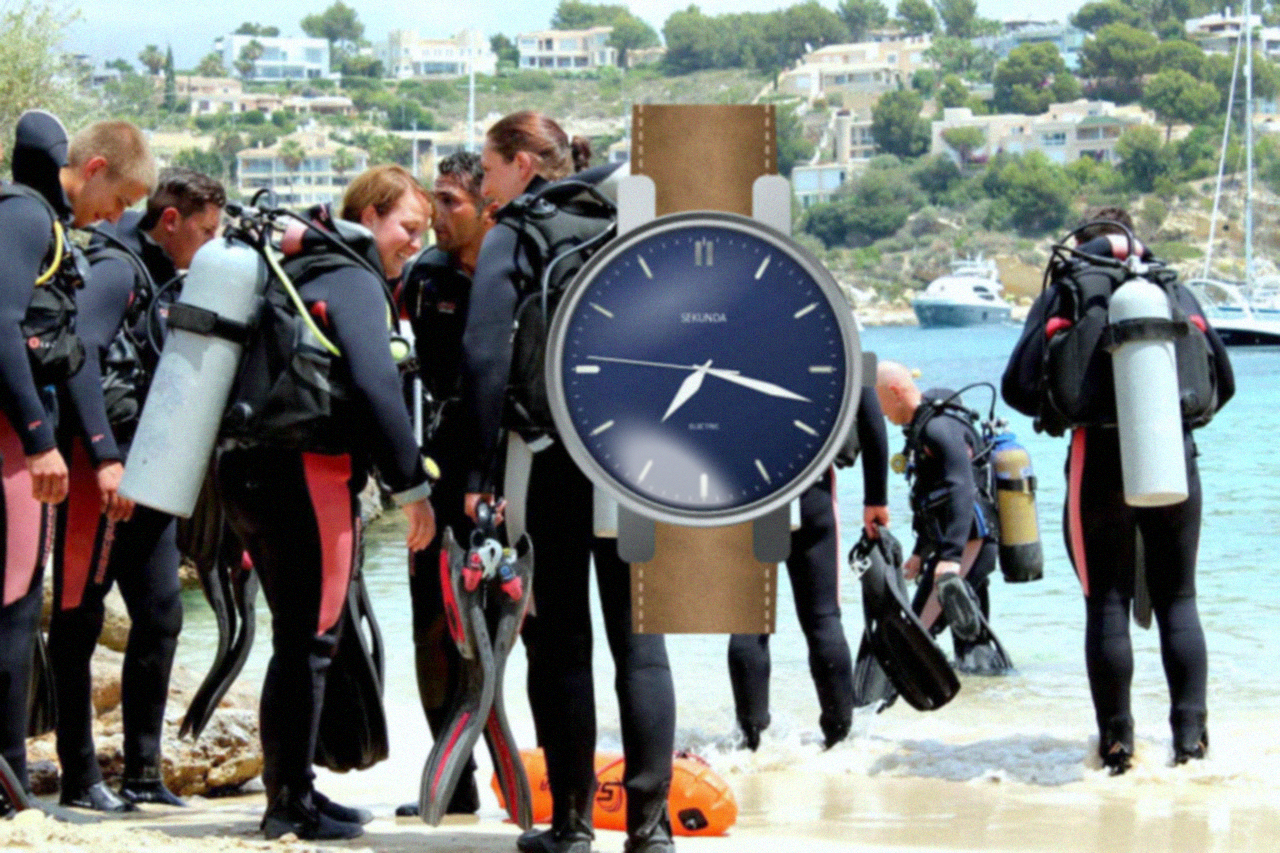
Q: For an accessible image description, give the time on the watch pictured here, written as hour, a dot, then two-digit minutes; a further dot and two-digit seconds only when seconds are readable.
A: 7.17.46
